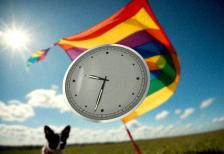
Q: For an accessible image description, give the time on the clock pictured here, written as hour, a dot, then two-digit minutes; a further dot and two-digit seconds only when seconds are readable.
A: 9.32
